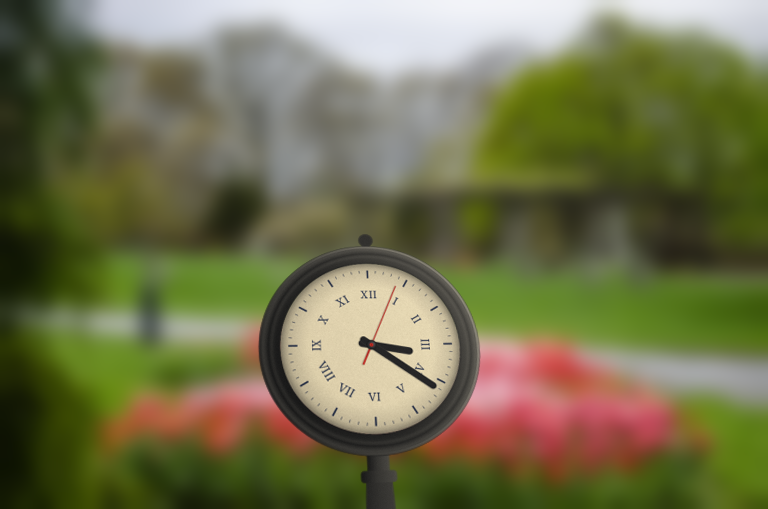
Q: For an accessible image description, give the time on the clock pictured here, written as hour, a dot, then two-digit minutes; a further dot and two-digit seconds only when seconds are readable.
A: 3.21.04
